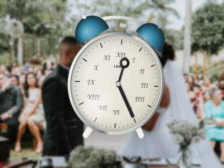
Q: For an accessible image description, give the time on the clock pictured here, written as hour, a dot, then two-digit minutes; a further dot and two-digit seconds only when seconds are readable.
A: 12.25
